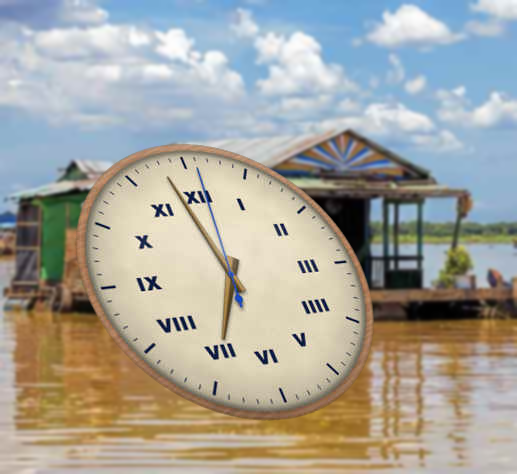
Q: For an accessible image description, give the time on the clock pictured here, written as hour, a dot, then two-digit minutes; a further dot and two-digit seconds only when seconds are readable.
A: 6.58.01
